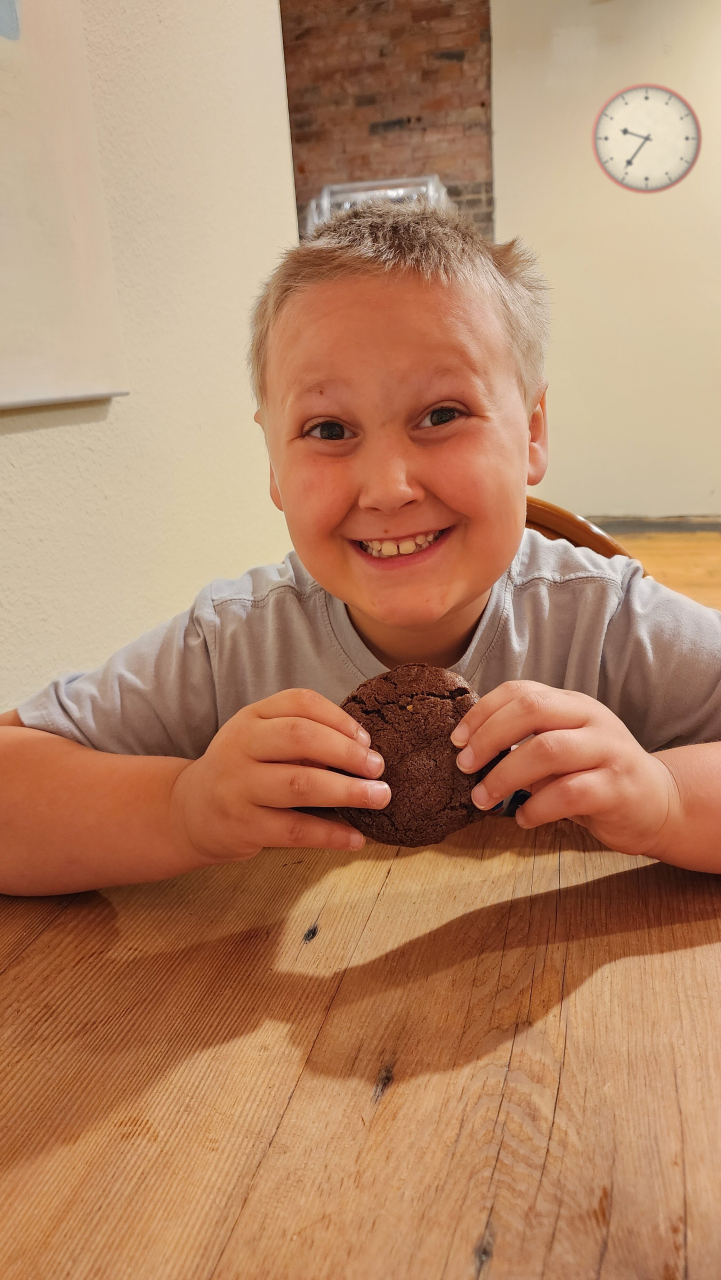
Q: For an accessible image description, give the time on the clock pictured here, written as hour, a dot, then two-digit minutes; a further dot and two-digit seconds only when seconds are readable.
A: 9.36
